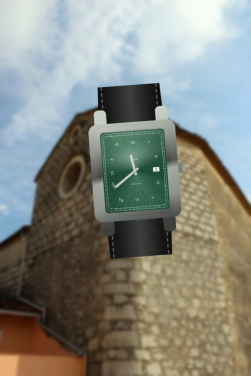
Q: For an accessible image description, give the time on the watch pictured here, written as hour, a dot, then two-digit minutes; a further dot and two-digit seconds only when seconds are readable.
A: 11.39
